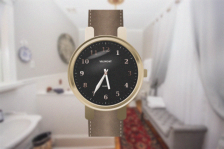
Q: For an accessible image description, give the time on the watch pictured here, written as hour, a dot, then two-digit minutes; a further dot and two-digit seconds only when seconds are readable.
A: 5.35
